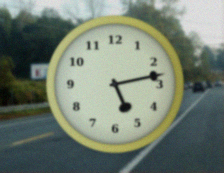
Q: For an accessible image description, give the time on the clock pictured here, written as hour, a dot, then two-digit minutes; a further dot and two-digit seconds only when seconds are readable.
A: 5.13
